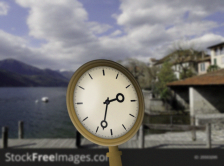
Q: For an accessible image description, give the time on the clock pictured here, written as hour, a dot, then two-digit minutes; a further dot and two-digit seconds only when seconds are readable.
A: 2.33
